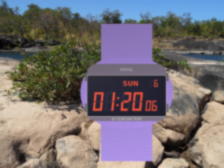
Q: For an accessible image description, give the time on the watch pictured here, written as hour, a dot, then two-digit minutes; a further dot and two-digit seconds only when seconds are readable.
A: 1.20.06
